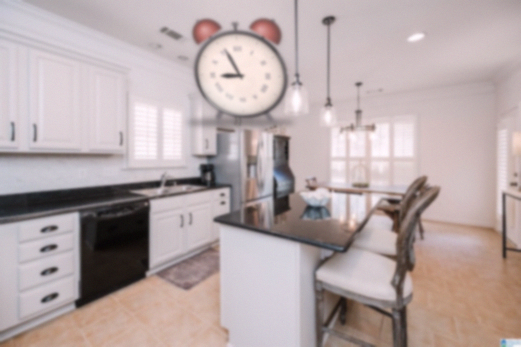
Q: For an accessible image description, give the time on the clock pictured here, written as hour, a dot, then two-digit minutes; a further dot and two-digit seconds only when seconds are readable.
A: 8.56
